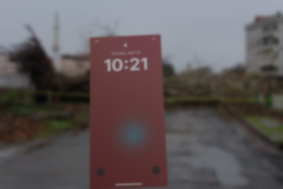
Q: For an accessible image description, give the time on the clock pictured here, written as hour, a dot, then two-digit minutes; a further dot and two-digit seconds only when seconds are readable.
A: 10.21
